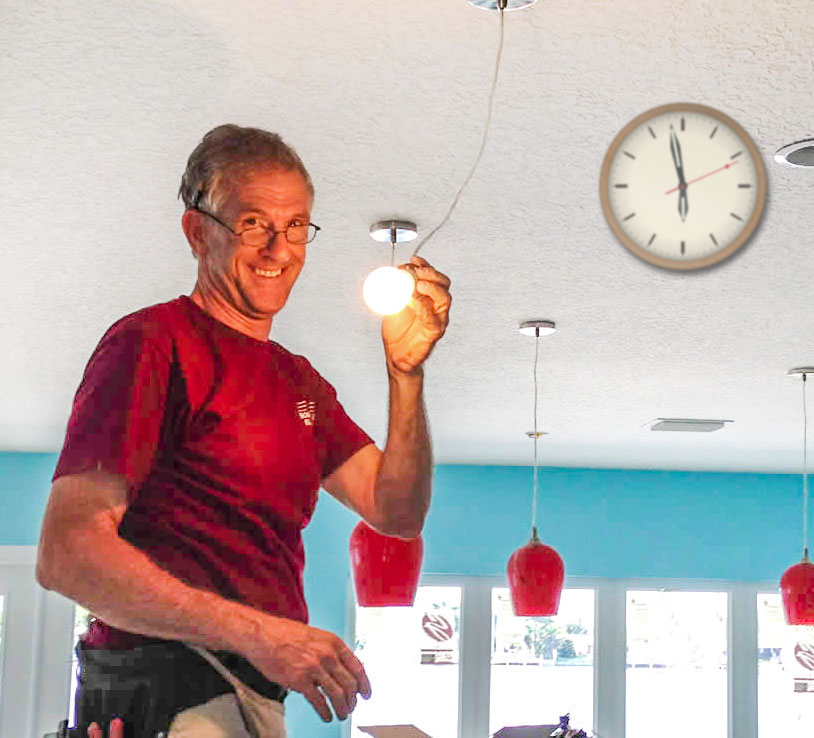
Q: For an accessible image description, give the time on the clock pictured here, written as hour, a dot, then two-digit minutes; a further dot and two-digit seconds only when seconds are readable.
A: 5.58.11
